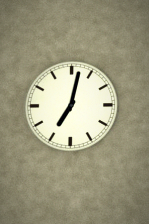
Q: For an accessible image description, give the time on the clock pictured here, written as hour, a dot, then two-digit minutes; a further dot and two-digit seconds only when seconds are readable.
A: 7.02
